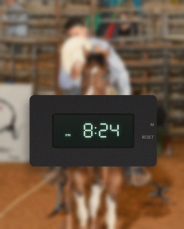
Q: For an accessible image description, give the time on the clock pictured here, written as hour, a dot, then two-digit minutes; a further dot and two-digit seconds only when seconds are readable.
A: 8.24
